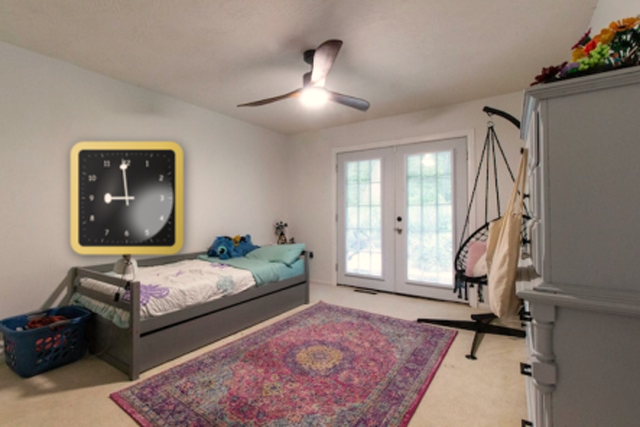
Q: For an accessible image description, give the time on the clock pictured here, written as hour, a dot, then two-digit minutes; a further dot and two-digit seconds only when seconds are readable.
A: 8.59
